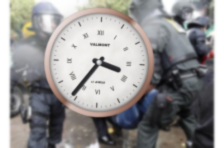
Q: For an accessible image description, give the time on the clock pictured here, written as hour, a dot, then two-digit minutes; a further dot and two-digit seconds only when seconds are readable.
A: 3.36
